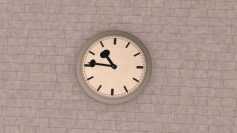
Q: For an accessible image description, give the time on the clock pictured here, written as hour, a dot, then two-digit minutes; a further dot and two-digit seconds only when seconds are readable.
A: 10.46
